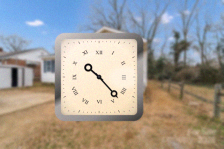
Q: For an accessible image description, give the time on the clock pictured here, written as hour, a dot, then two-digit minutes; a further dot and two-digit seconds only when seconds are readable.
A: 10.23
